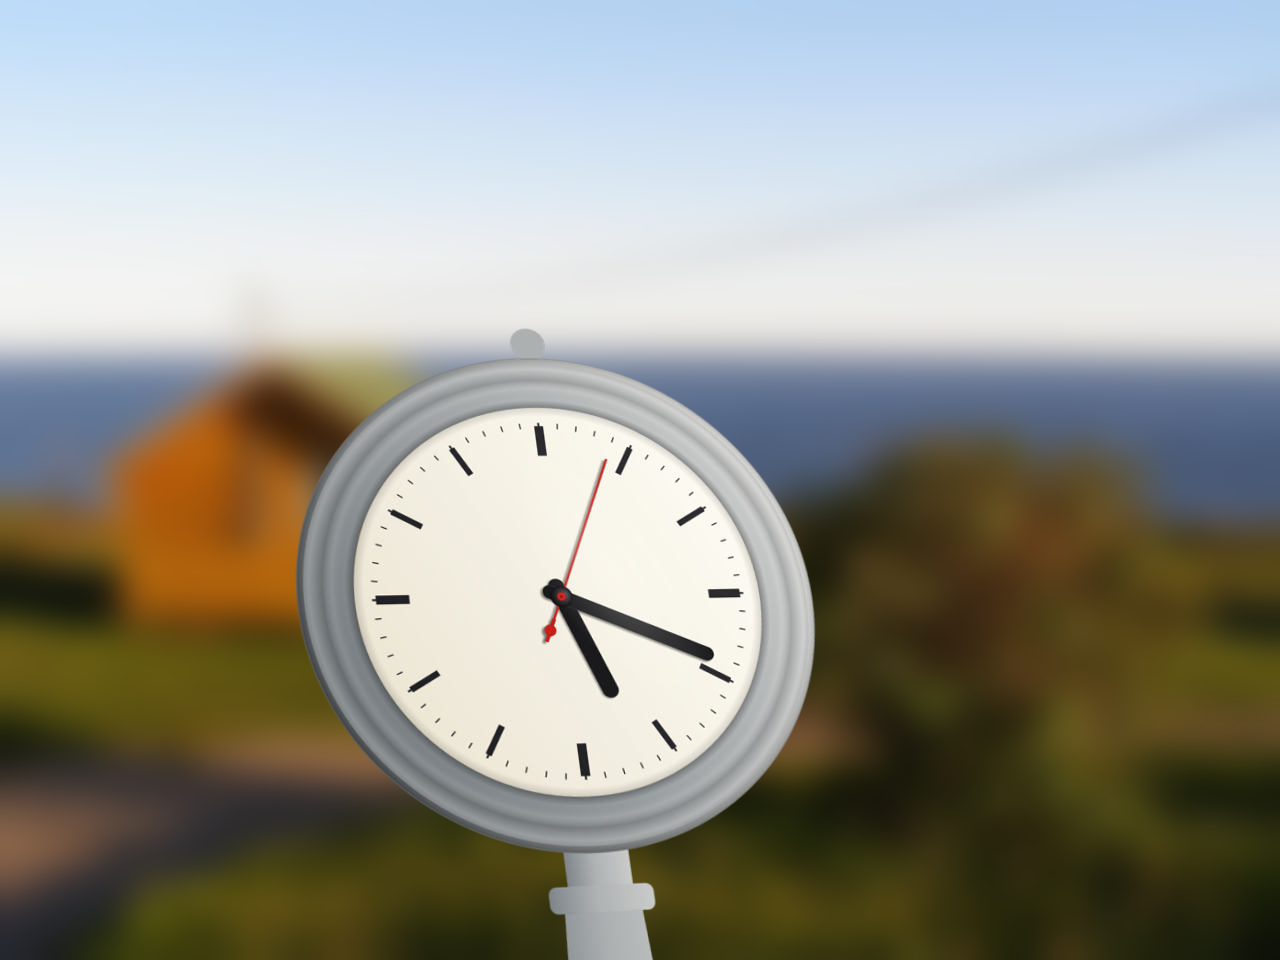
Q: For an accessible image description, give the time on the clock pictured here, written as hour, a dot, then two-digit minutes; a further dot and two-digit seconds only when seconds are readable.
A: 5.19.04
